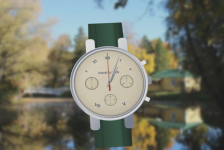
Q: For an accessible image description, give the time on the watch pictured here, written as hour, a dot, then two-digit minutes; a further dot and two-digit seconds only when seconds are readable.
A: 1.04
